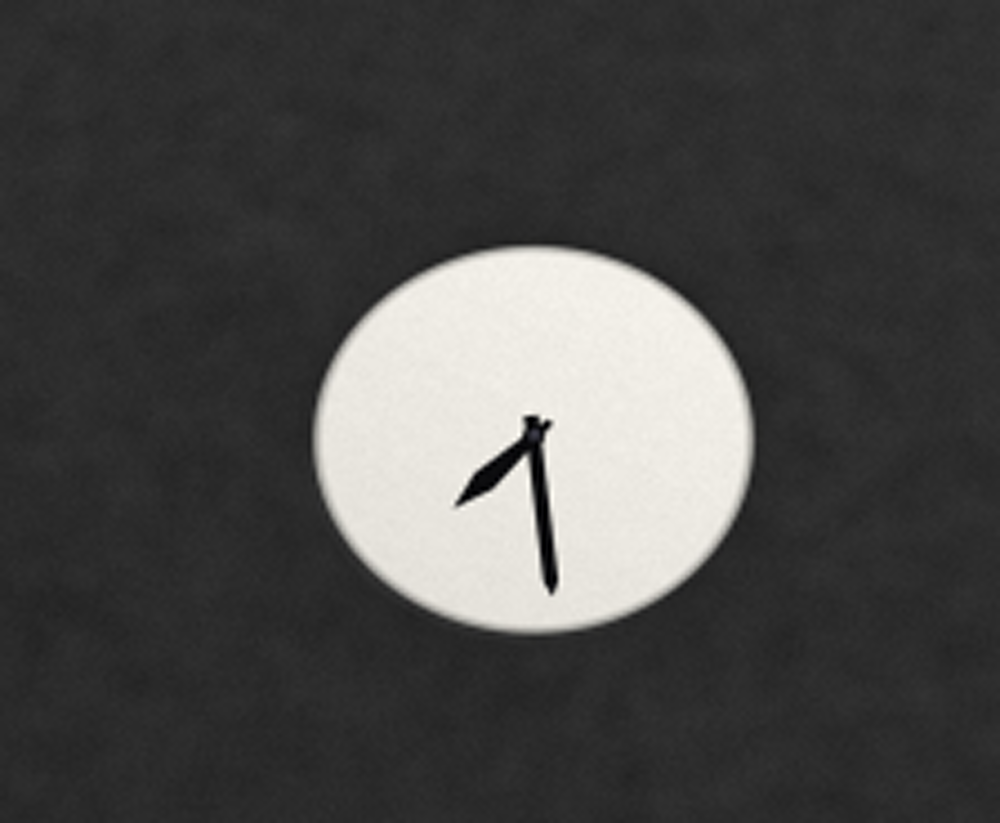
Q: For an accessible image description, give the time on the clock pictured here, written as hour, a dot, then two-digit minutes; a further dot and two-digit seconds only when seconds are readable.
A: 7.29
